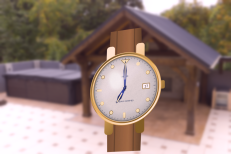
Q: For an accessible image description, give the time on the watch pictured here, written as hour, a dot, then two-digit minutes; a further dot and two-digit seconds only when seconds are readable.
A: 7.00
